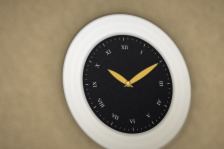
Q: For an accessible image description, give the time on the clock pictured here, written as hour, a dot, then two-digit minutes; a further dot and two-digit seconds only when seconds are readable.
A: 10.10
